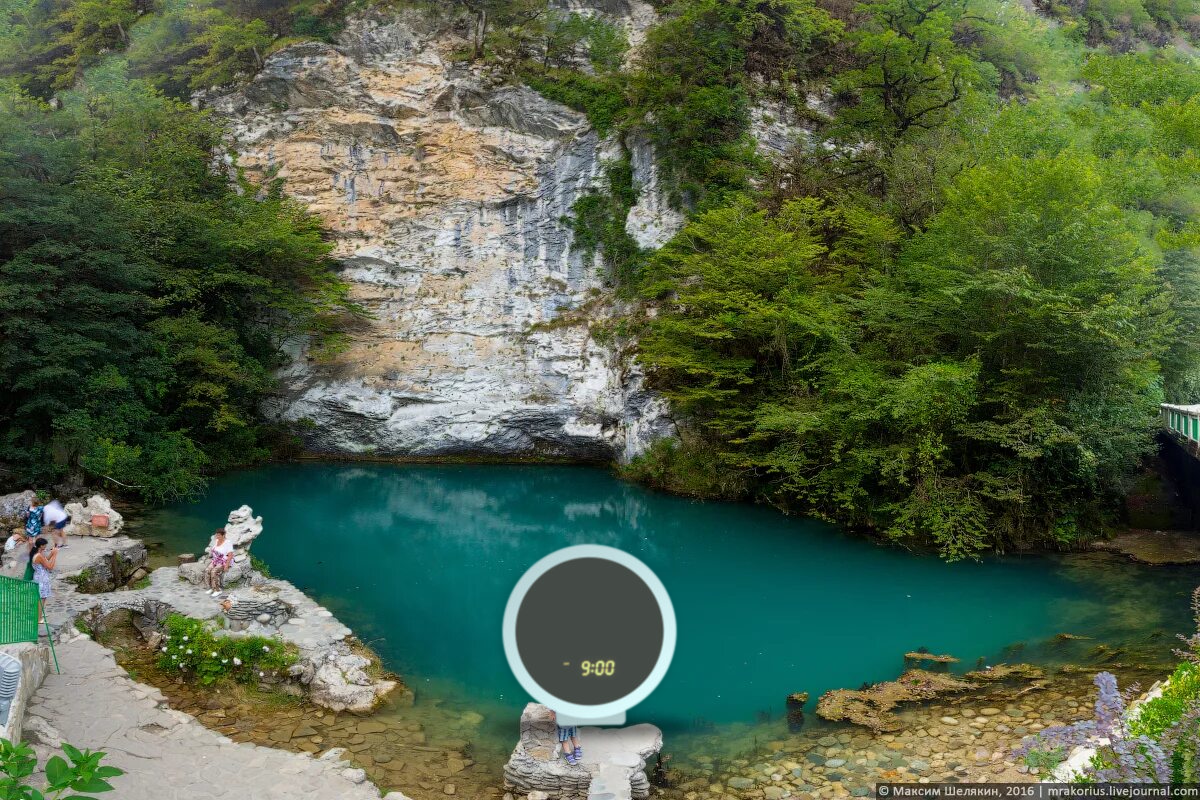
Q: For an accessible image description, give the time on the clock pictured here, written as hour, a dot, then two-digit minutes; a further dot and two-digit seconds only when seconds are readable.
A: 9.00
